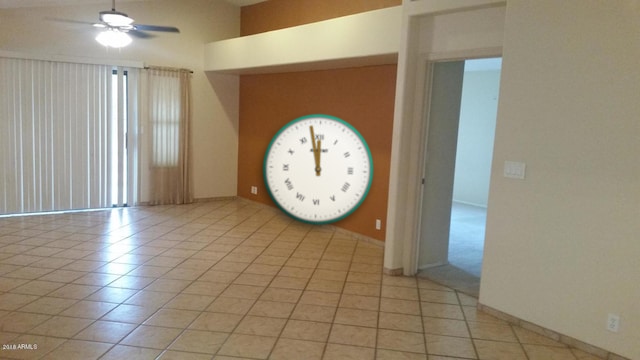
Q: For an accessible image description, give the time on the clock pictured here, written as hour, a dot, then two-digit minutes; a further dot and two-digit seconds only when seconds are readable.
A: 11.58
